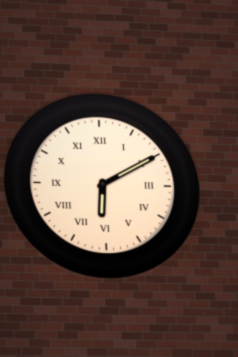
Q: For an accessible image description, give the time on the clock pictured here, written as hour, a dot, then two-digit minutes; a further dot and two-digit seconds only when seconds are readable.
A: 6.10
